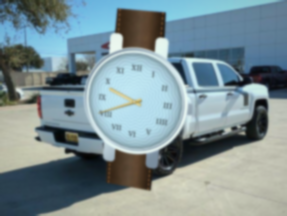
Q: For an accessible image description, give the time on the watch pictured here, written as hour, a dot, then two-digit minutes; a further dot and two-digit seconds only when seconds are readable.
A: 9.41
